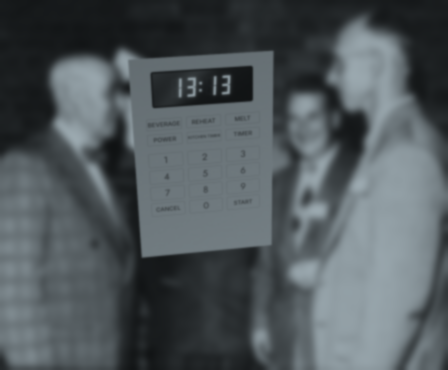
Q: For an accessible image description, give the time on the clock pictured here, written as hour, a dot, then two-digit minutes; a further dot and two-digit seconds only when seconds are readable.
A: 13.13
